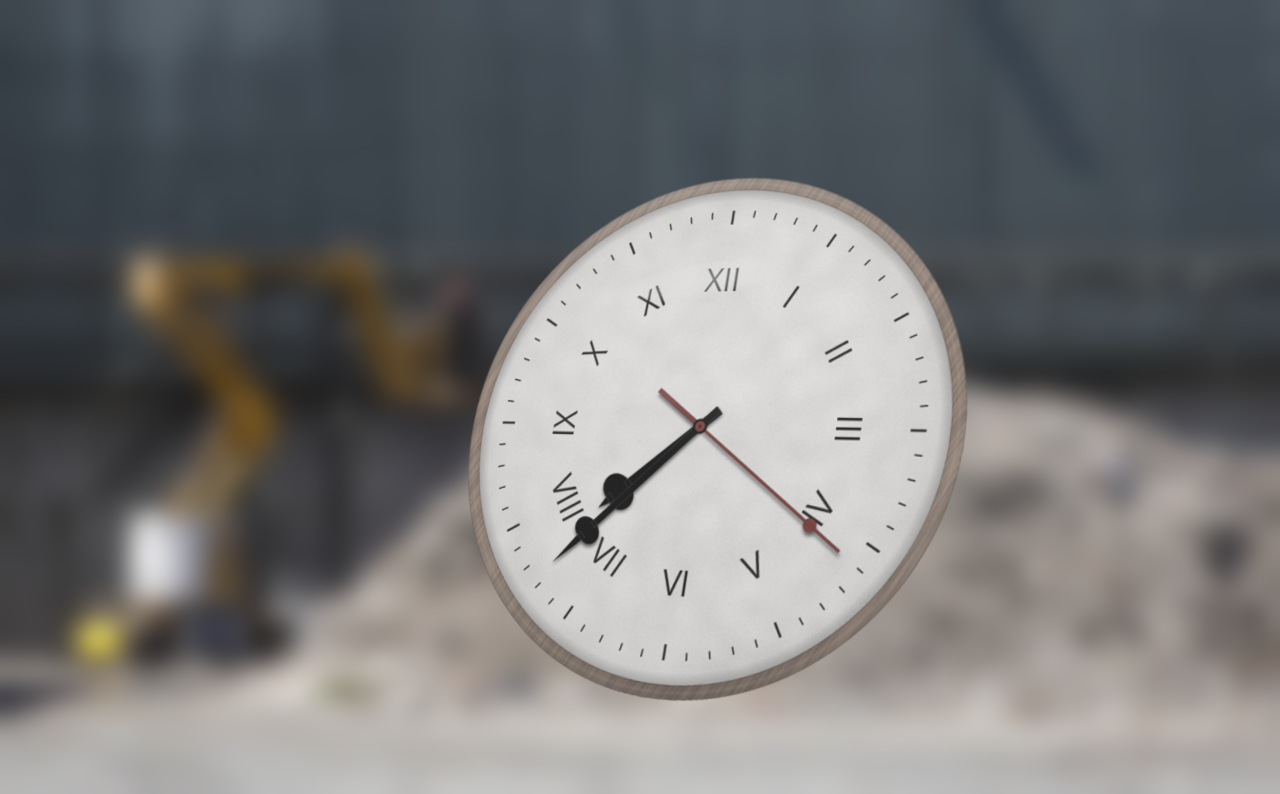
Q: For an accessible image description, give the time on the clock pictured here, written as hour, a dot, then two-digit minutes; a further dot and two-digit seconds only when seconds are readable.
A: 7.37.21
